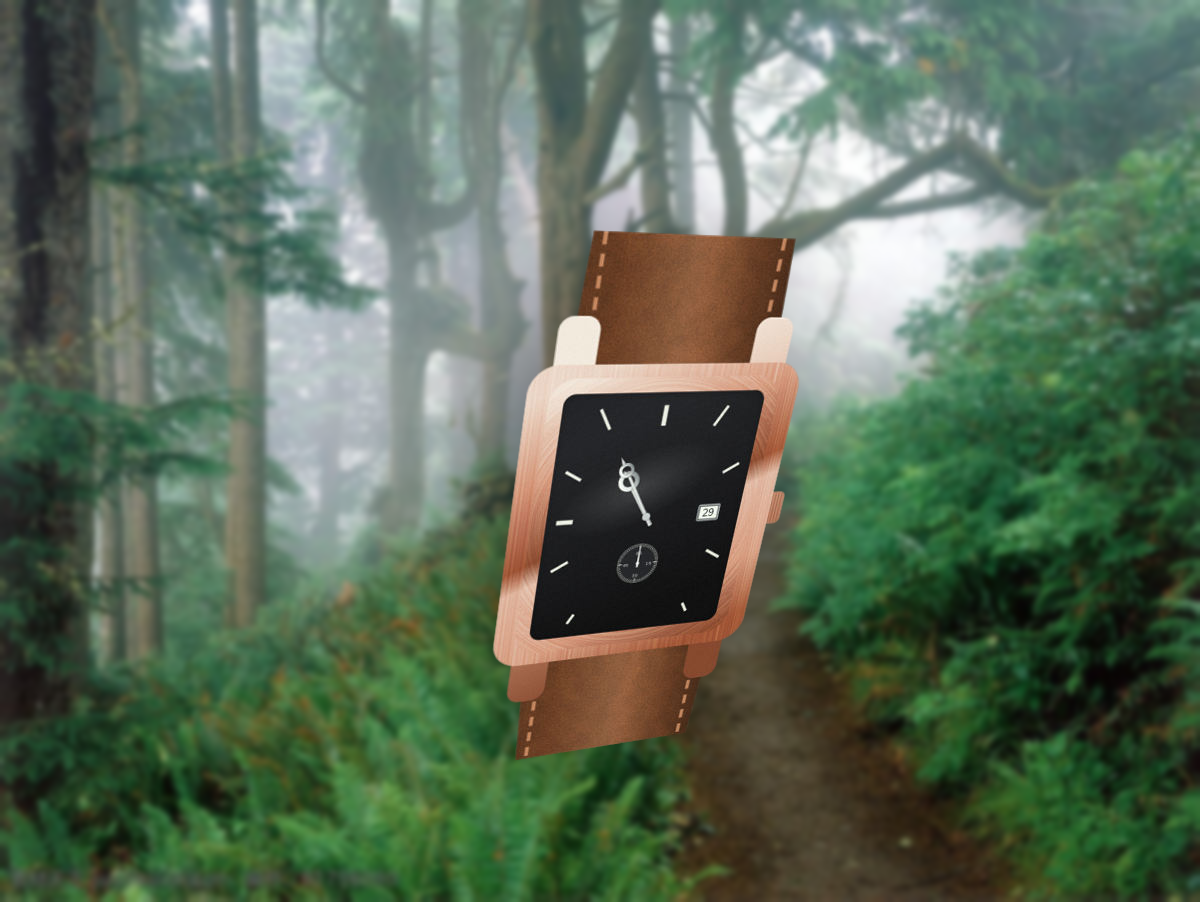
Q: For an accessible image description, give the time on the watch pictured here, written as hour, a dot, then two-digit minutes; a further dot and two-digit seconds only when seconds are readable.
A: 10.55
